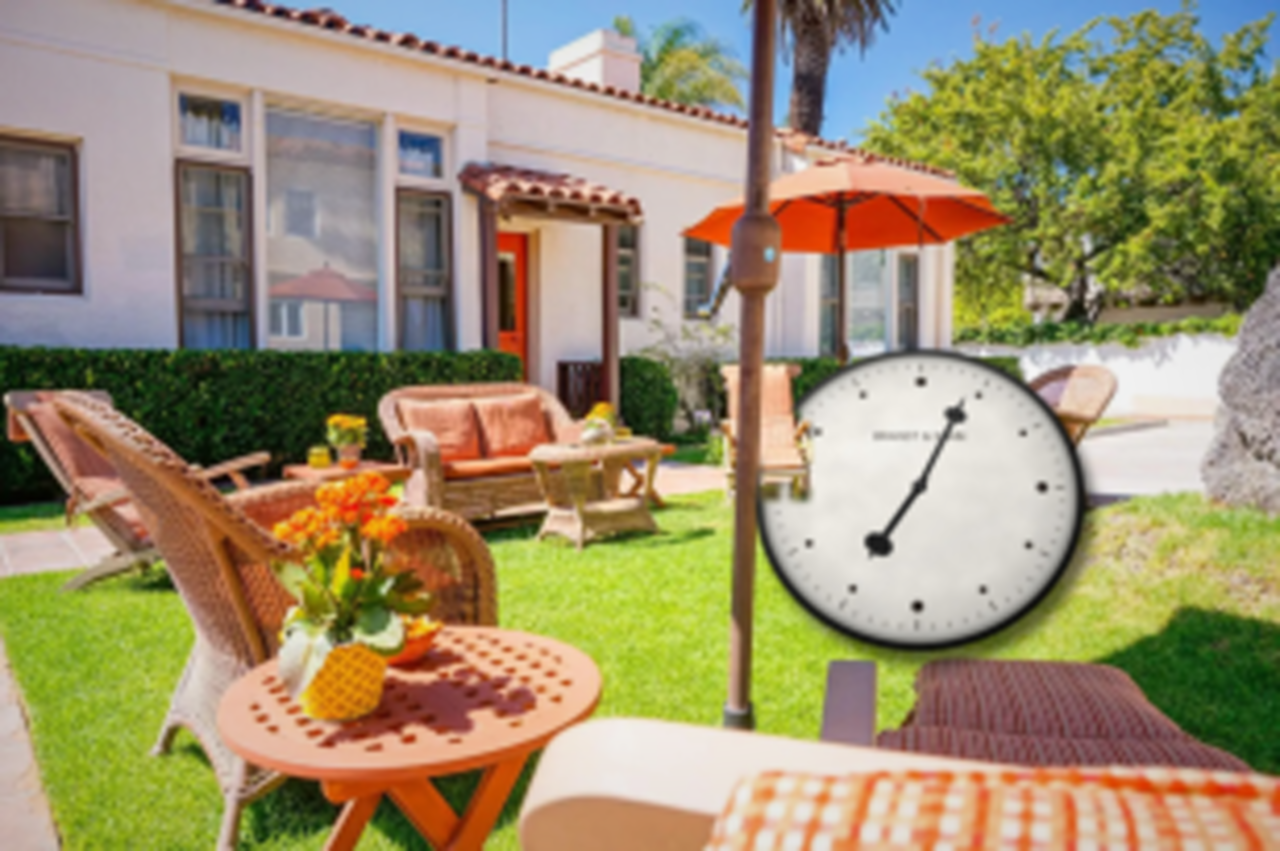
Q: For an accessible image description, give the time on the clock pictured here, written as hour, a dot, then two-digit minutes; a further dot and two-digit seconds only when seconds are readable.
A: 7.04
